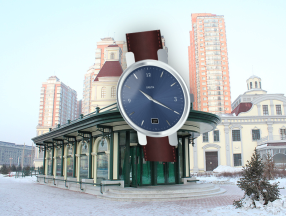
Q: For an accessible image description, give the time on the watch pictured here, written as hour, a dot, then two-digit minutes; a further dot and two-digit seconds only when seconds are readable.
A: 10.20
